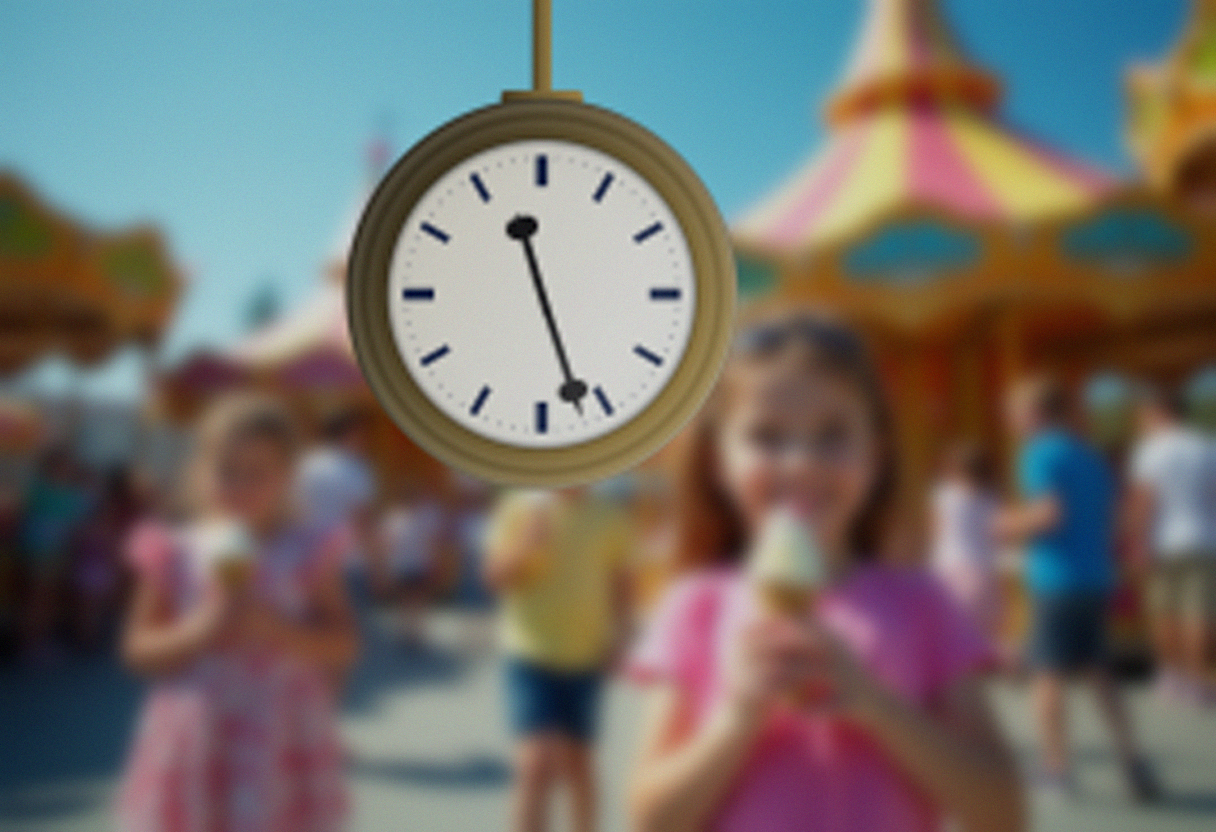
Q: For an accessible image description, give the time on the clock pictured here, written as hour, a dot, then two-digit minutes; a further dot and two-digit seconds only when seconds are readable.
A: 11.27
